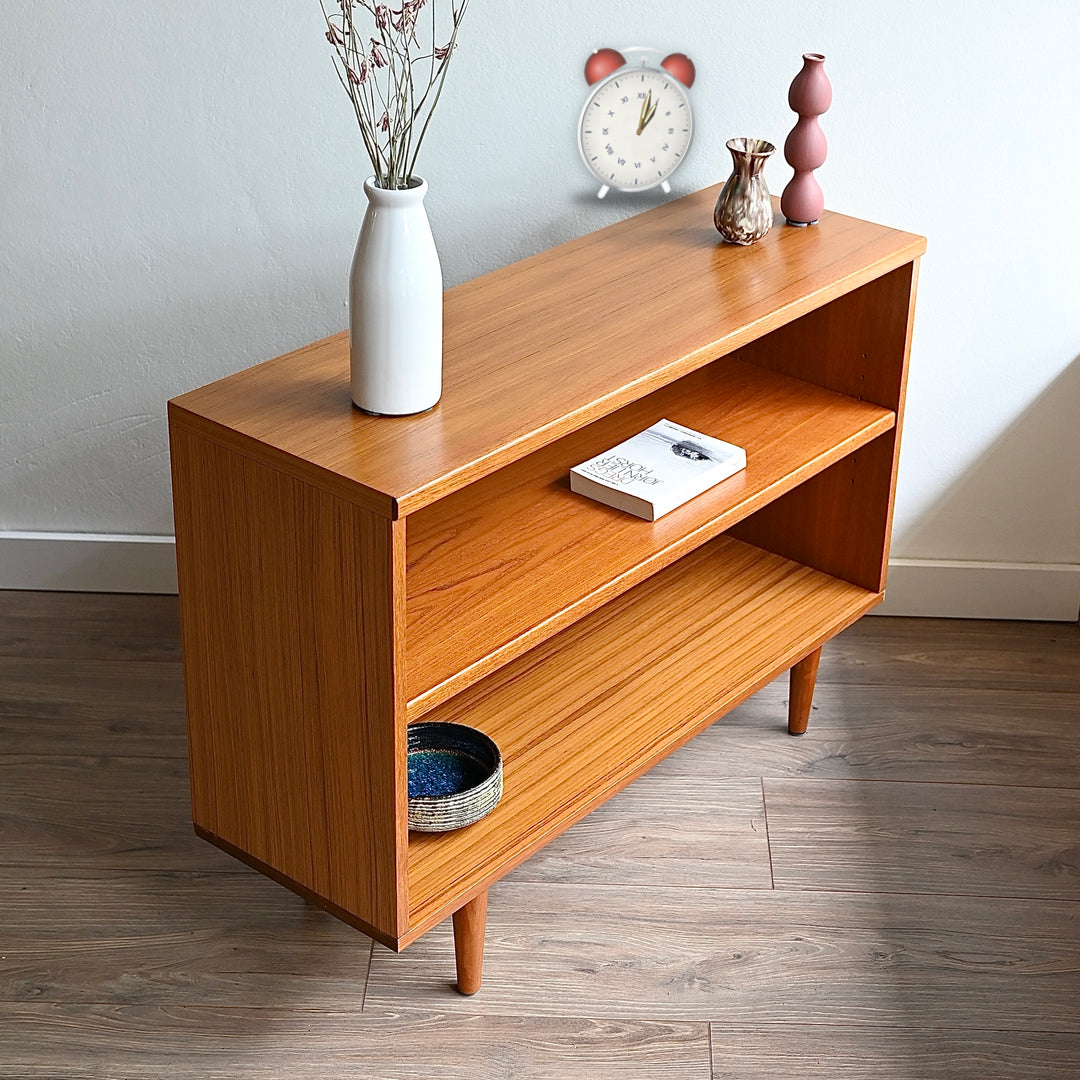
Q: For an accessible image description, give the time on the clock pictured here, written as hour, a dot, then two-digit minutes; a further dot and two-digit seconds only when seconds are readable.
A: 1.02
